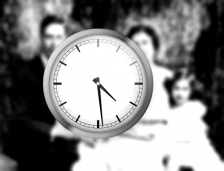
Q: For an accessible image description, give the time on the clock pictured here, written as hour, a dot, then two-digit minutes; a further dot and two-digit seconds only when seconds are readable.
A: 4.29
